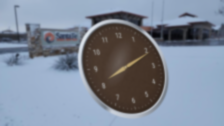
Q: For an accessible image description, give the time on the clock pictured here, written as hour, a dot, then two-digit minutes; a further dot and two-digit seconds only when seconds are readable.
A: 8.11
